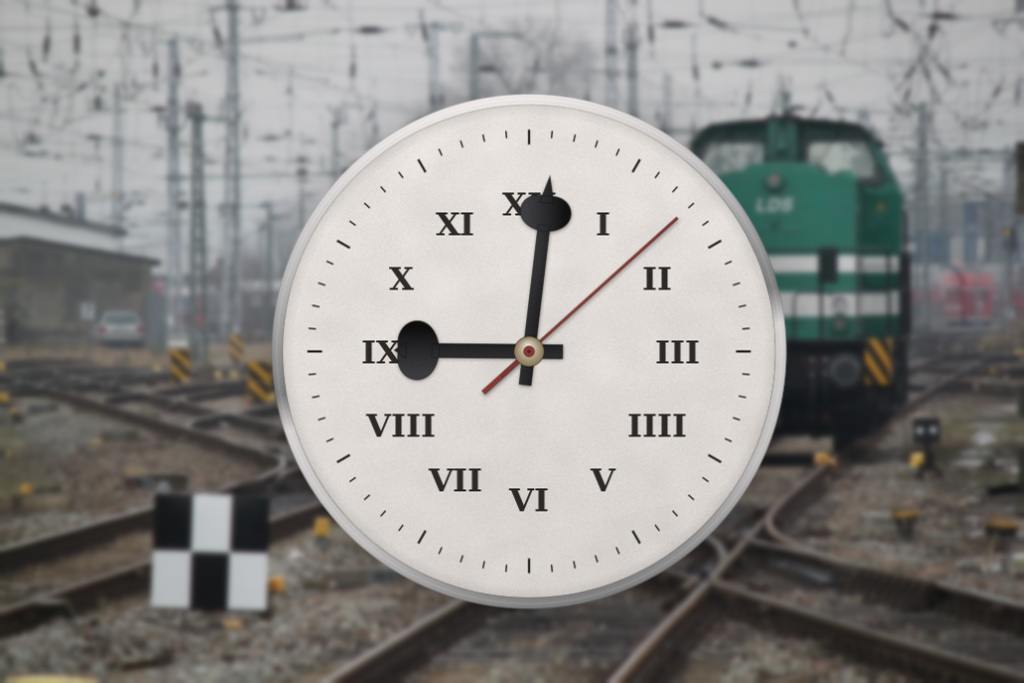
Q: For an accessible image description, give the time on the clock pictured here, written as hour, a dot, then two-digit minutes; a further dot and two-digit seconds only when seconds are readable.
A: 9.01.08
